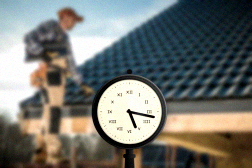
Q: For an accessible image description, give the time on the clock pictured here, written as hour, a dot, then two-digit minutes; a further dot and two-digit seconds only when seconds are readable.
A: 5.17
